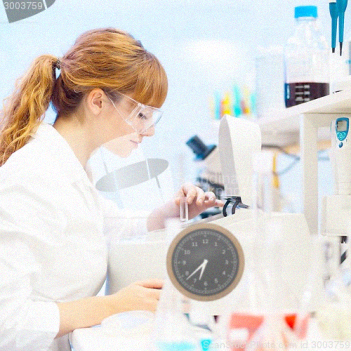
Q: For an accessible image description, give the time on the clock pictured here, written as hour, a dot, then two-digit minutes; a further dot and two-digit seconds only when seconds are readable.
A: 6.38
